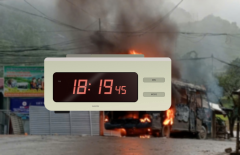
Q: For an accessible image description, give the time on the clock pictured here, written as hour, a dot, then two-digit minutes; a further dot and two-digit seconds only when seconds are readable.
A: 18.19.45
